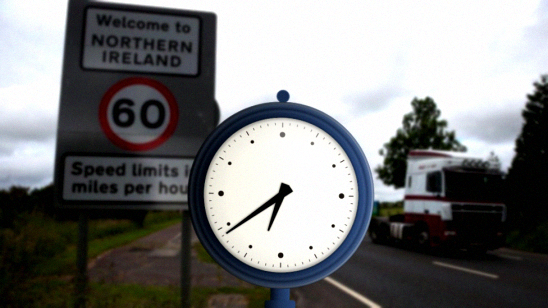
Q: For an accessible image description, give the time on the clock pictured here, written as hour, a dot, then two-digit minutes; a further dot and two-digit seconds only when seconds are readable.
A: 6.39
